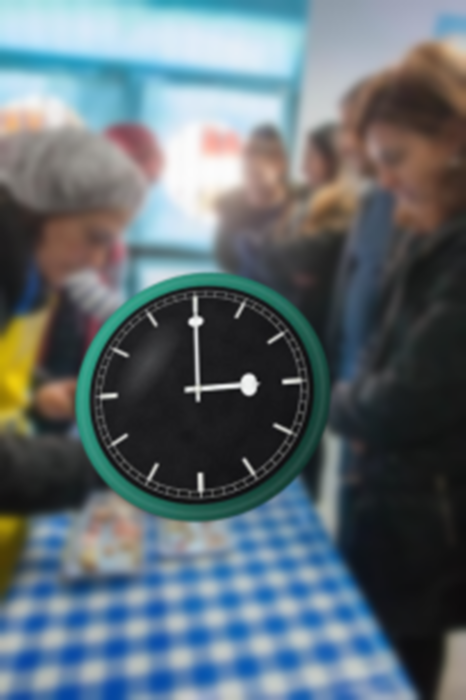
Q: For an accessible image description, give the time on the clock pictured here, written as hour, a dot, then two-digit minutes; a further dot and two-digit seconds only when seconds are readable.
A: 3.00
